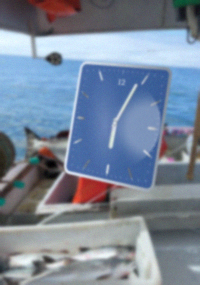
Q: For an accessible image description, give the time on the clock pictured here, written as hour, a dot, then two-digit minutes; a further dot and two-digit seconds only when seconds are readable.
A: 6.04
